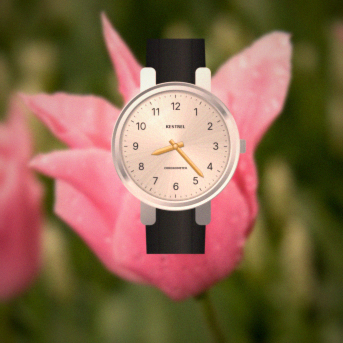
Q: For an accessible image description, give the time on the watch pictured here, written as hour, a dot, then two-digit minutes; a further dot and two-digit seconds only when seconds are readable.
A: 8.23
